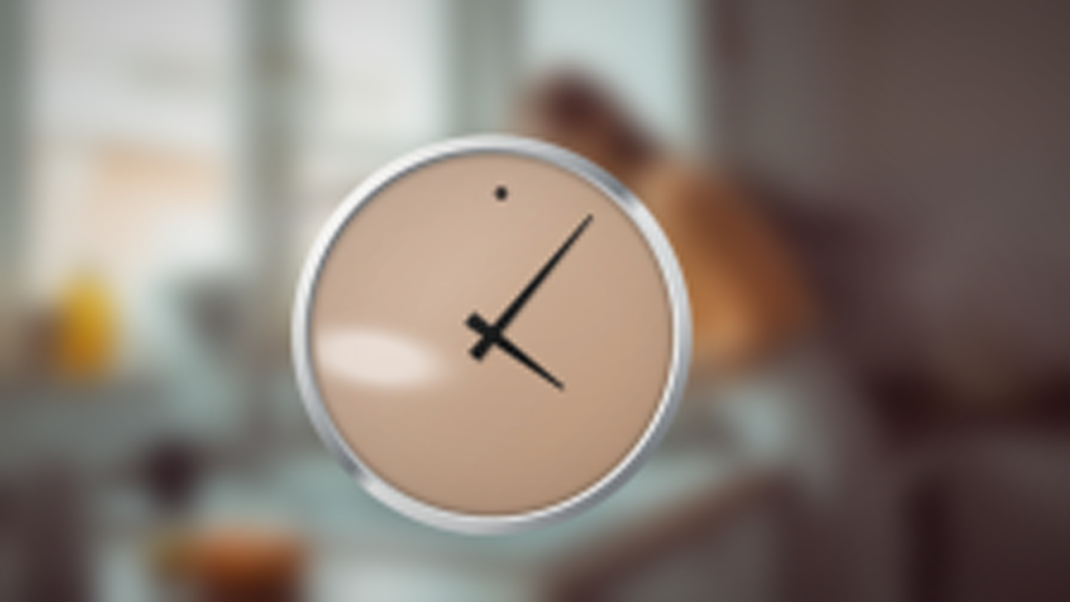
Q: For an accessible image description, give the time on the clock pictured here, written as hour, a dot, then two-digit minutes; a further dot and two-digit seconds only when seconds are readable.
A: 4.06
